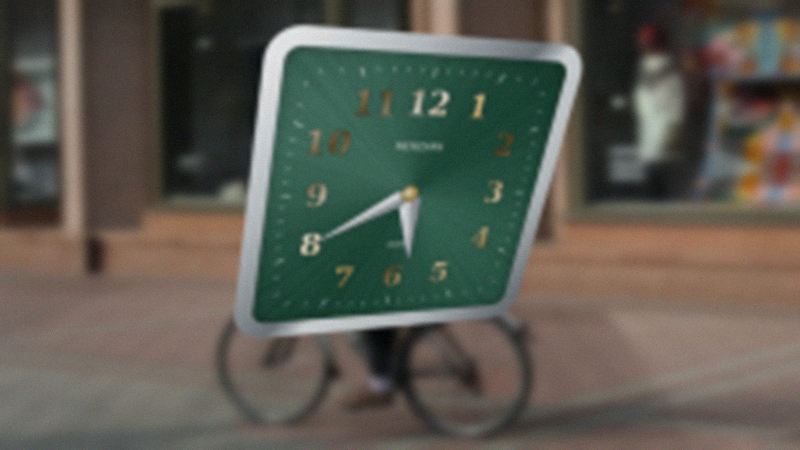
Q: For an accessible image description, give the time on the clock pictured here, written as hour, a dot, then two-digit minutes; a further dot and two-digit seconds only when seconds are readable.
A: 5.40
